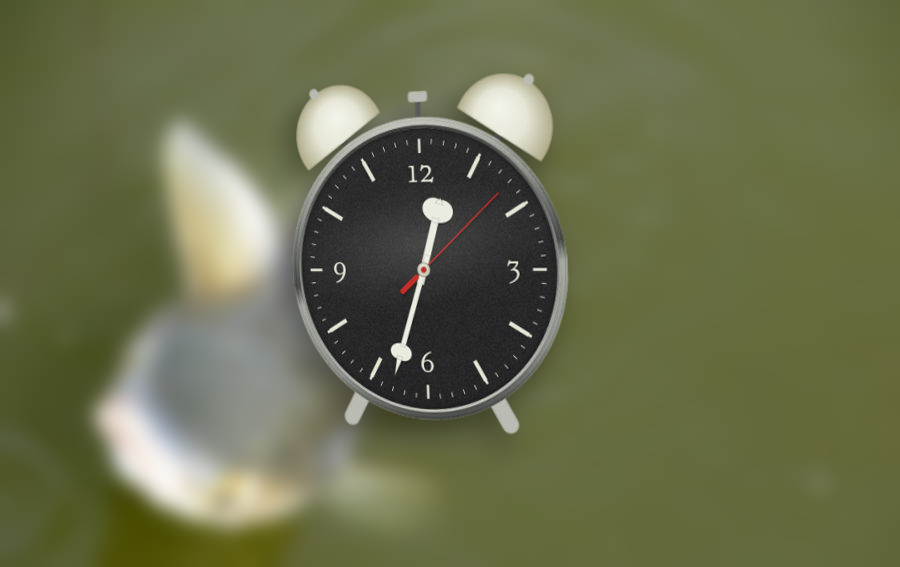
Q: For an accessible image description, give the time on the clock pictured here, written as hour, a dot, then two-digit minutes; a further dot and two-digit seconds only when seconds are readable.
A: 12.33.08
